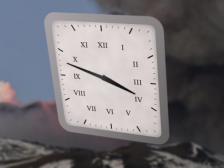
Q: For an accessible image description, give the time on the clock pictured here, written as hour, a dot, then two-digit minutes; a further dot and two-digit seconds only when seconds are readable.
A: 3.48
